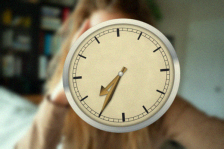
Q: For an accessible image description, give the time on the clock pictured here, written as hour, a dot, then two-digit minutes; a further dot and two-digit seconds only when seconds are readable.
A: 7.35
